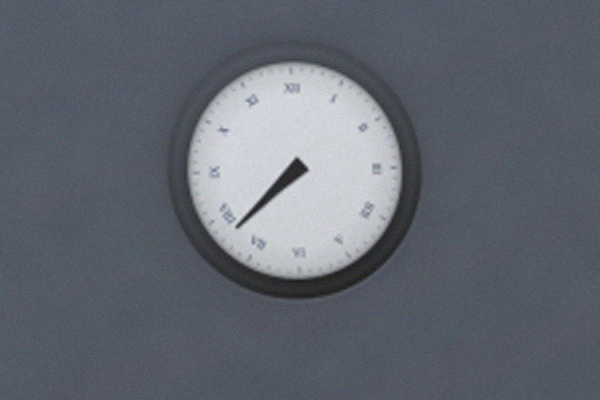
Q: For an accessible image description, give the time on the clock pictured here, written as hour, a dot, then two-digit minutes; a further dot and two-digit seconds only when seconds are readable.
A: 7.38
